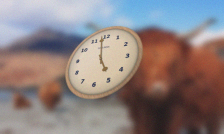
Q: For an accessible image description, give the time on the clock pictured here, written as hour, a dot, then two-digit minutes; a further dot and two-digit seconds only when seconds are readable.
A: 4.58
